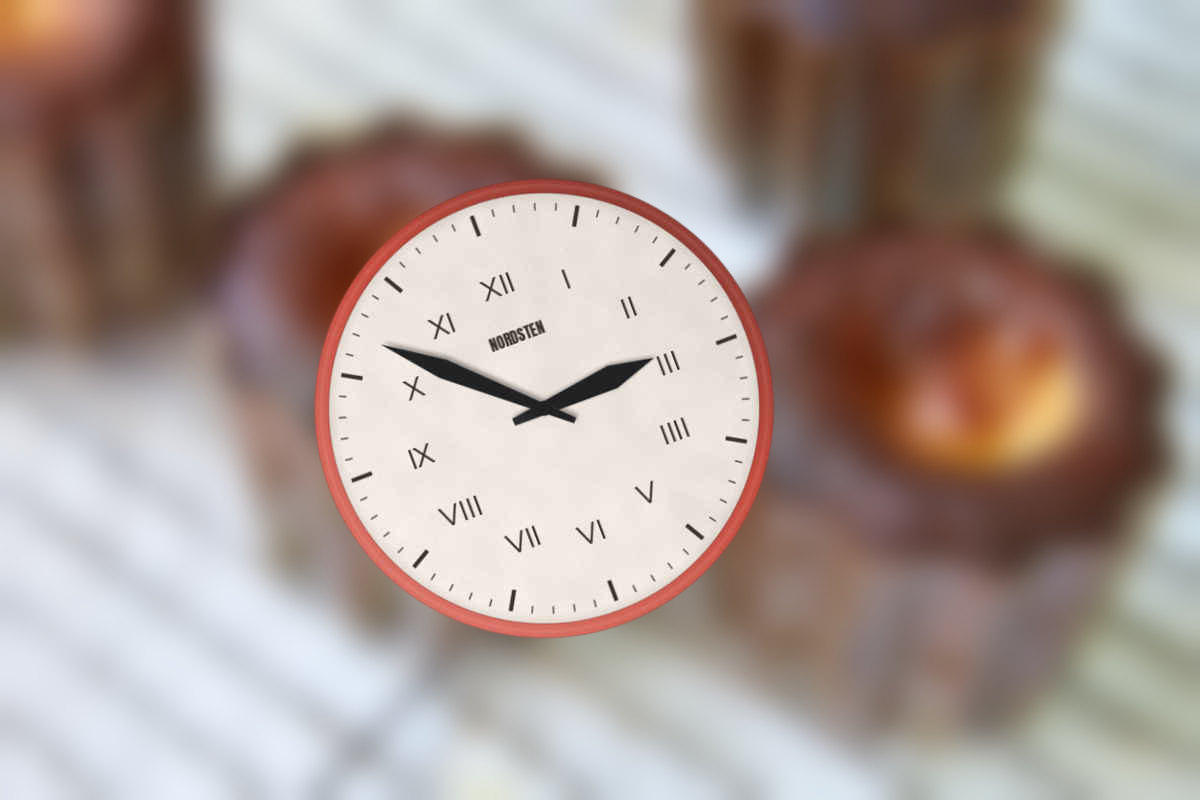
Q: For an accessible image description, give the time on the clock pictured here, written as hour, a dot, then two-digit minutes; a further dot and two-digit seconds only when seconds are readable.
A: 2.52
